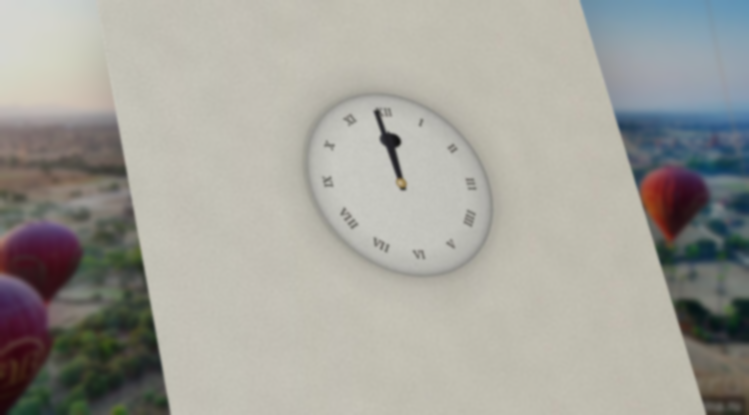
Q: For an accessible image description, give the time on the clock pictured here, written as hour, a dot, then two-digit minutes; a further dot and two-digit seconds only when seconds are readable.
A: 11.59
